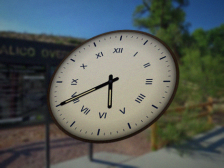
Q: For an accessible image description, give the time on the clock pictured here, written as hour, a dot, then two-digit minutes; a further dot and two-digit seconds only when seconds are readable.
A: 5.40
